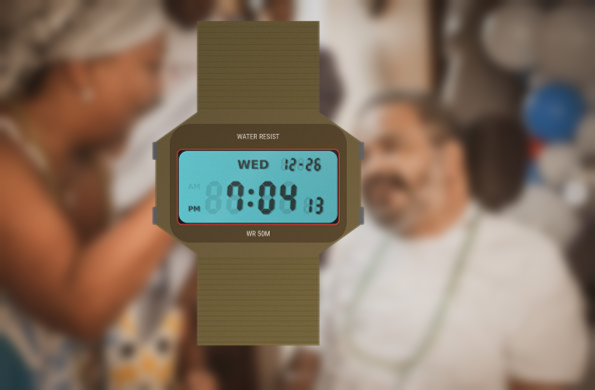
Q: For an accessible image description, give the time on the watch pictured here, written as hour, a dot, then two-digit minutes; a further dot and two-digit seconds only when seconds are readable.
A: 7.04.13
